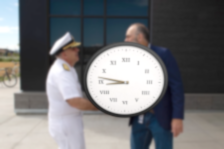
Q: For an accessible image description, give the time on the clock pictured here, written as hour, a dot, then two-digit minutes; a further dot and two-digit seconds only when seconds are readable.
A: 8.47
